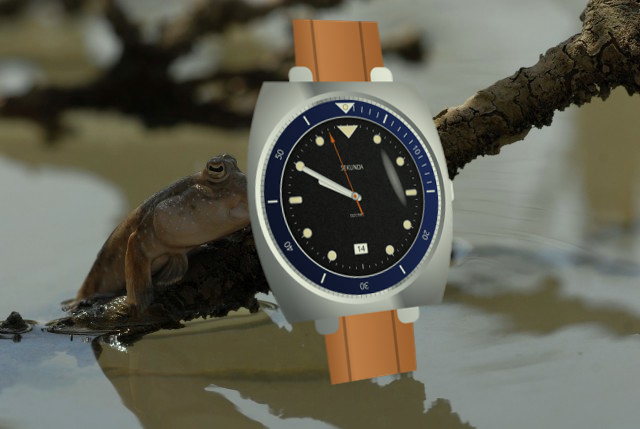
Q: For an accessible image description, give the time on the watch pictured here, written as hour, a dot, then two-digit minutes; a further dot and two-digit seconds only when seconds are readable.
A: 9.49.57
